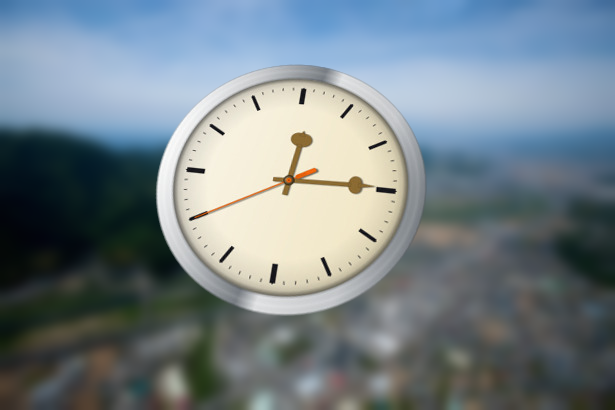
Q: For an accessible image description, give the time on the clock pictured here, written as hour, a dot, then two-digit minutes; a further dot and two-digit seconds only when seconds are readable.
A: 12.14.40
